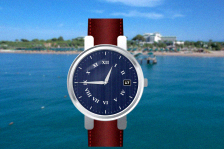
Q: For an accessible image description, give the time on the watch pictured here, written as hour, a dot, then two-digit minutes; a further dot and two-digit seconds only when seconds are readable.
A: 12.45
